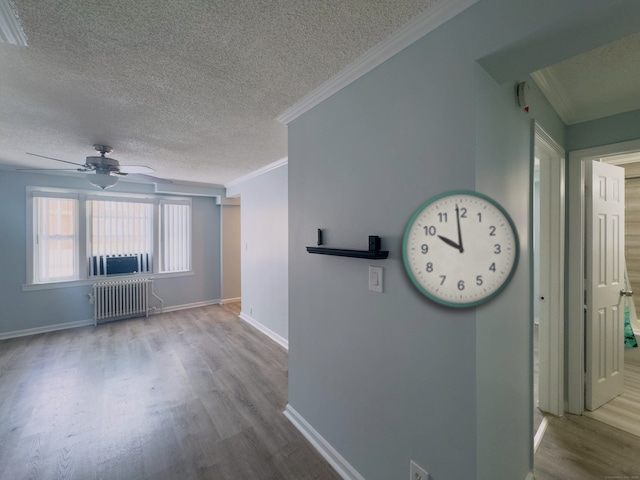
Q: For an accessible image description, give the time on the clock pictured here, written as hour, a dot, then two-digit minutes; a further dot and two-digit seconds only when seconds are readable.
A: 9.59
